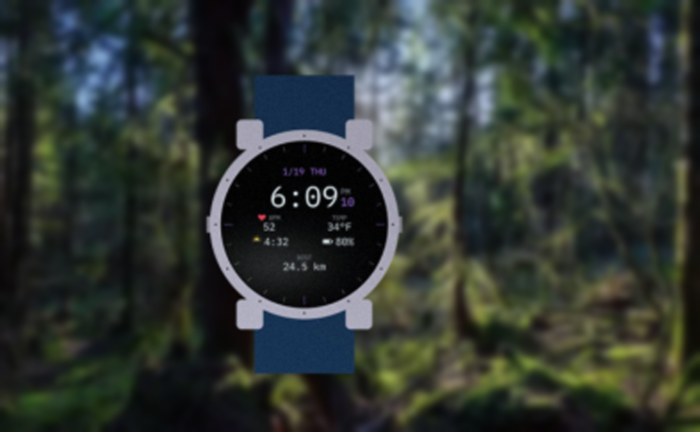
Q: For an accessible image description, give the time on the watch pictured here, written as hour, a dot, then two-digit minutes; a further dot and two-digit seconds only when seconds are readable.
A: 6.09
